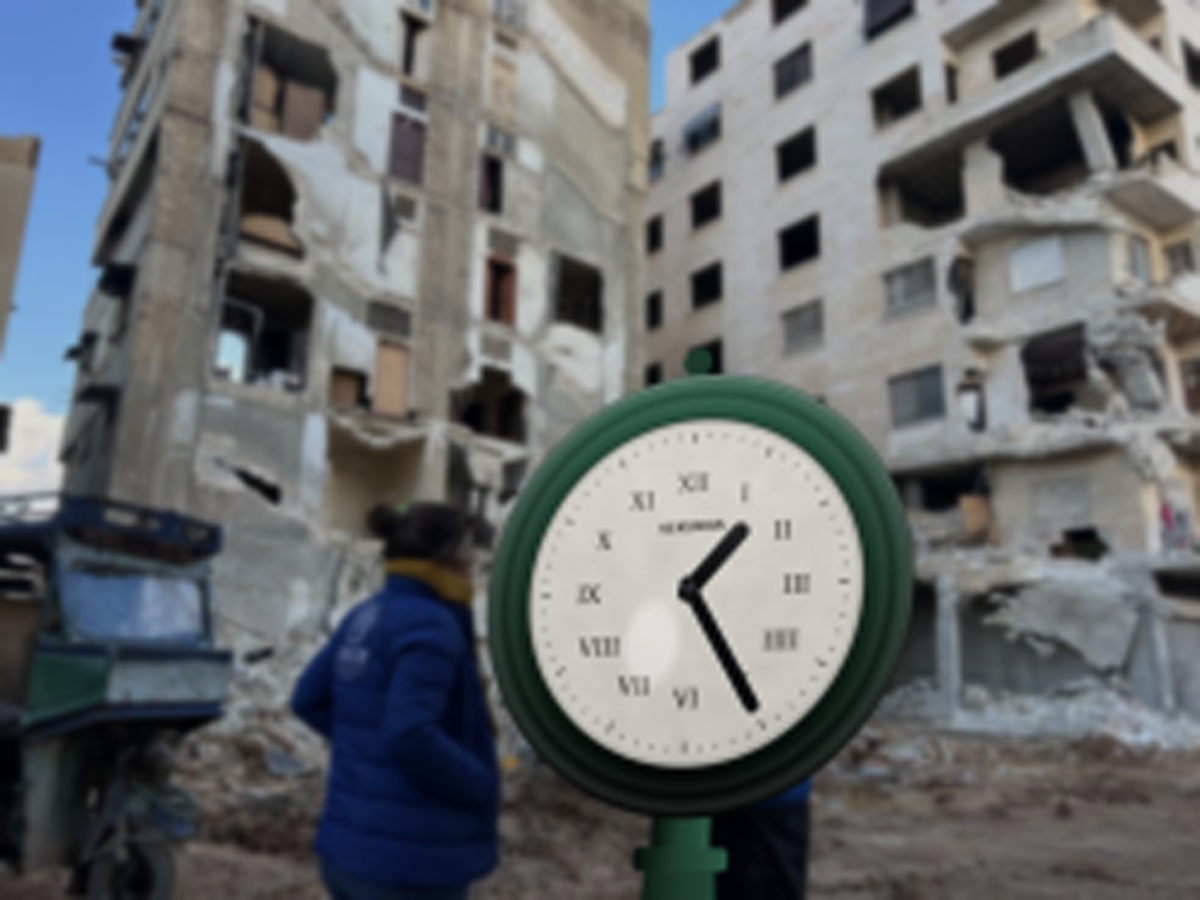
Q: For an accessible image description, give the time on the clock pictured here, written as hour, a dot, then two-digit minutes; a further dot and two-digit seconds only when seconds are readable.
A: 1.25
